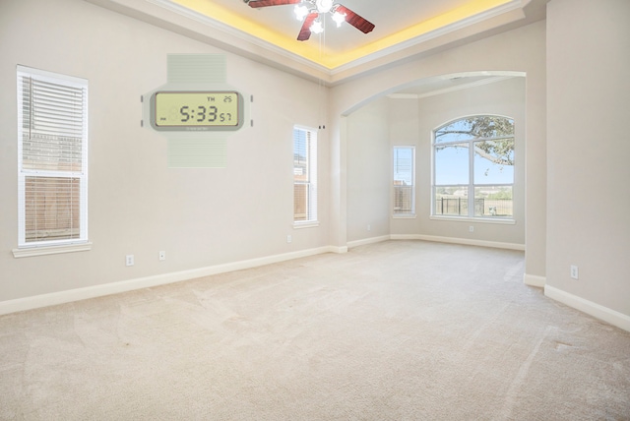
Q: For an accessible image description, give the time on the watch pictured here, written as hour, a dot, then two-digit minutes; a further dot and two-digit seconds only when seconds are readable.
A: 5.33.57
